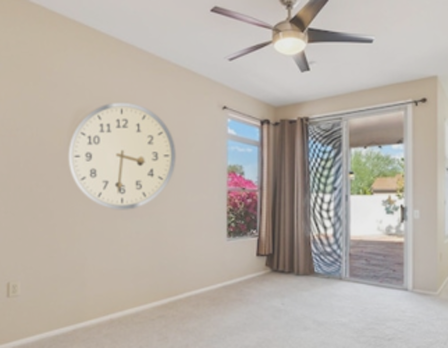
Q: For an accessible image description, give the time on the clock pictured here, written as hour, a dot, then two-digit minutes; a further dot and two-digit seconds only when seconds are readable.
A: 3.31
